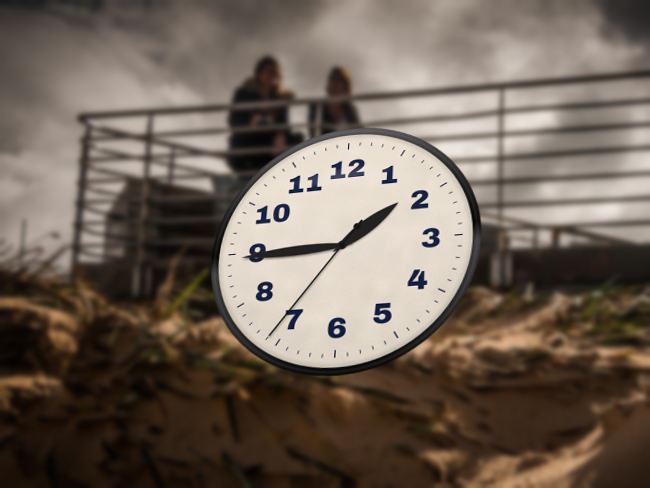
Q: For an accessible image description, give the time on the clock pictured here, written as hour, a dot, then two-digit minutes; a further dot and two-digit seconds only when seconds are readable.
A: 1.44.36
